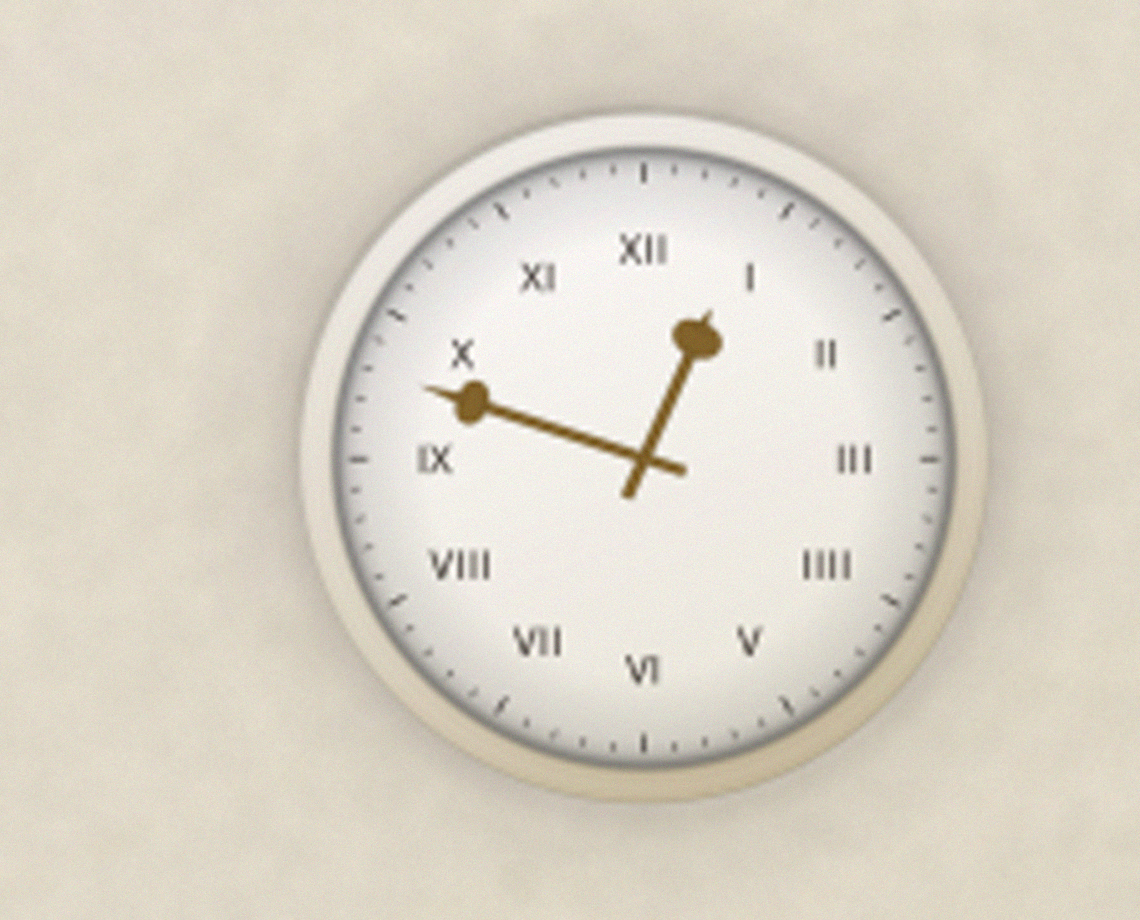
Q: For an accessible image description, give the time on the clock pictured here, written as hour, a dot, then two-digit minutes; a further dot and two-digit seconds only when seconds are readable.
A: 12.48
